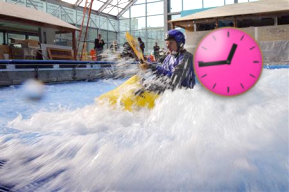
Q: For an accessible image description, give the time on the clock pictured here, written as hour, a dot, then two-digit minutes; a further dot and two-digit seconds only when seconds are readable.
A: 12.44
